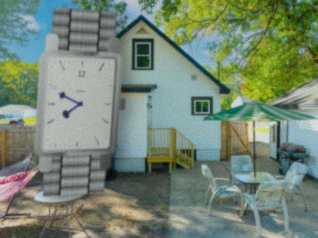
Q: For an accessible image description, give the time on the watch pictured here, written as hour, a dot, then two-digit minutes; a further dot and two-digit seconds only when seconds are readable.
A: 7.49
